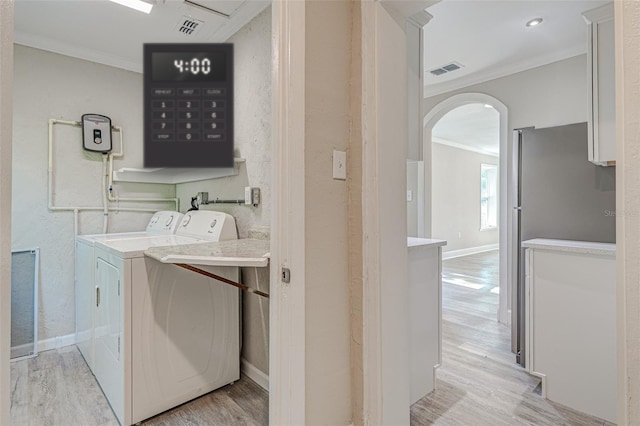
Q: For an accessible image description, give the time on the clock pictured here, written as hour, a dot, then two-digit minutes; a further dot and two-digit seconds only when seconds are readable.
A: 4.00
